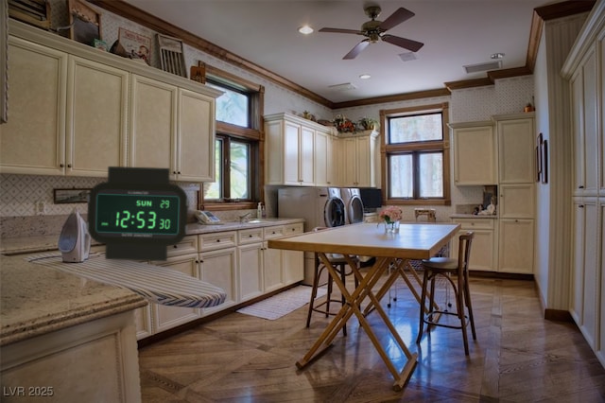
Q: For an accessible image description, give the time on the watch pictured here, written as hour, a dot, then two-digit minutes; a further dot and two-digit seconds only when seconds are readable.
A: 12.53.30
